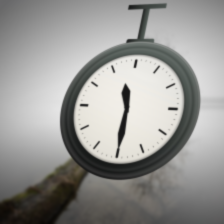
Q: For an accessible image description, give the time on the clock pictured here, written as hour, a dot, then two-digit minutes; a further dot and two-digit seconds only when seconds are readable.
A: 11.30
